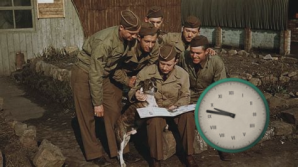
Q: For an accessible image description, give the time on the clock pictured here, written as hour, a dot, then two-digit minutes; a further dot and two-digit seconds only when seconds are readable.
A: 9.47
